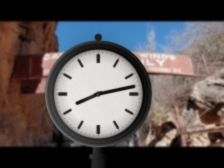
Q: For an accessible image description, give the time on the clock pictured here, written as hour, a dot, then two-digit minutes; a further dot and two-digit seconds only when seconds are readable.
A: 8.13
